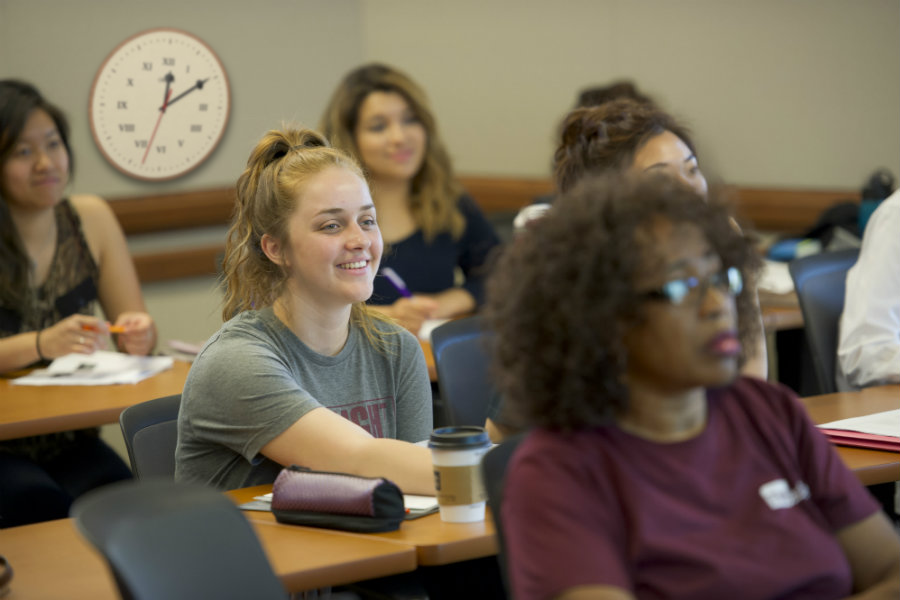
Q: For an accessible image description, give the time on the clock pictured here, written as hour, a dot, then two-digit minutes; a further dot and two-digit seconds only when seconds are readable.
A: 12.09.33
